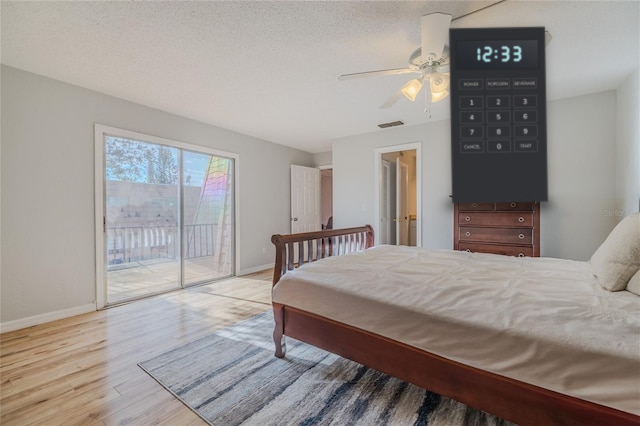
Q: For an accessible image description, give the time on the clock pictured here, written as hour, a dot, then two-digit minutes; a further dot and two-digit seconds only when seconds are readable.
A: 12.33
